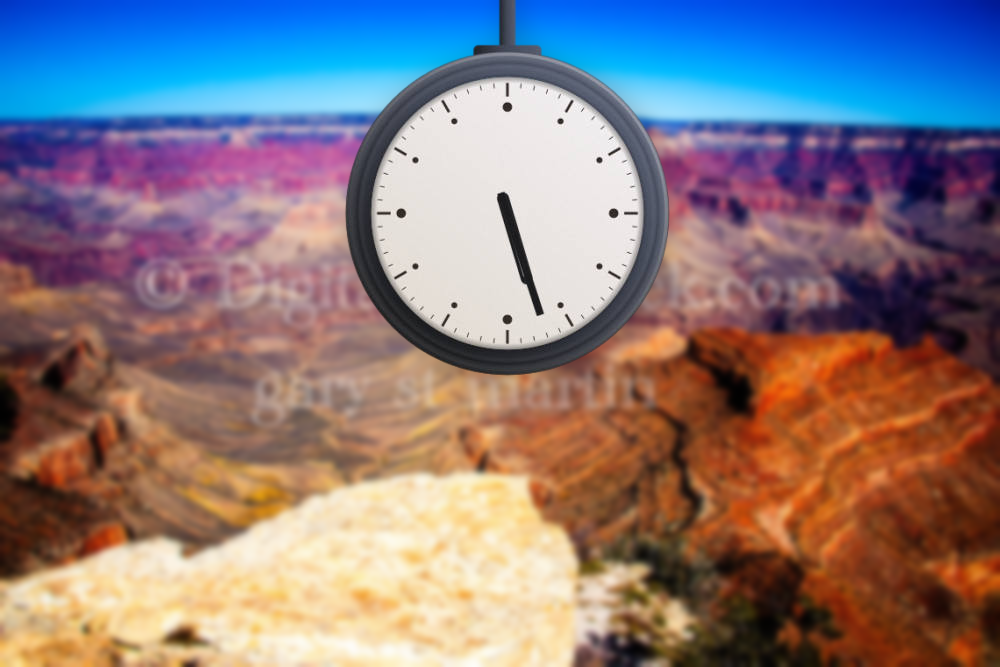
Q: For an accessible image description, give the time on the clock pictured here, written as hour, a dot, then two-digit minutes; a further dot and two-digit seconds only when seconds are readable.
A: 5.27
